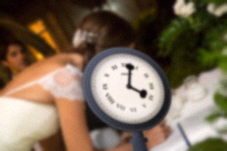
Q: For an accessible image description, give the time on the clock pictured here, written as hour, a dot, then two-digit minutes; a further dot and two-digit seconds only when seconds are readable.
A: 4.02
